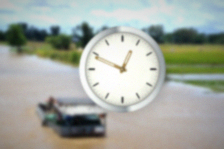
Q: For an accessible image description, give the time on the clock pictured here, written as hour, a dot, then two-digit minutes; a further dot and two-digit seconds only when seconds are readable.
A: 12.49
